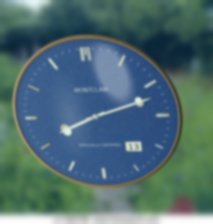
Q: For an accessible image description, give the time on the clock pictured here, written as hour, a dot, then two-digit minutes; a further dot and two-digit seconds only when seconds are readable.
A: 8.12
